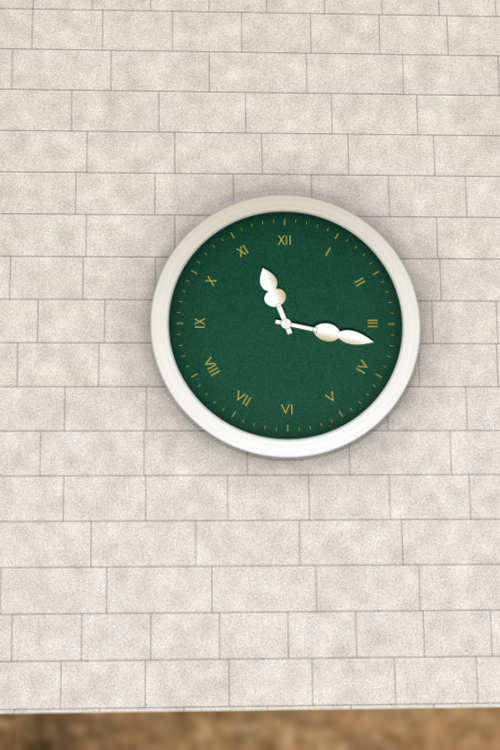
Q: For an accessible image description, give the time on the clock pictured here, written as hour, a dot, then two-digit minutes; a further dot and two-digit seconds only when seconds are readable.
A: 11.17
